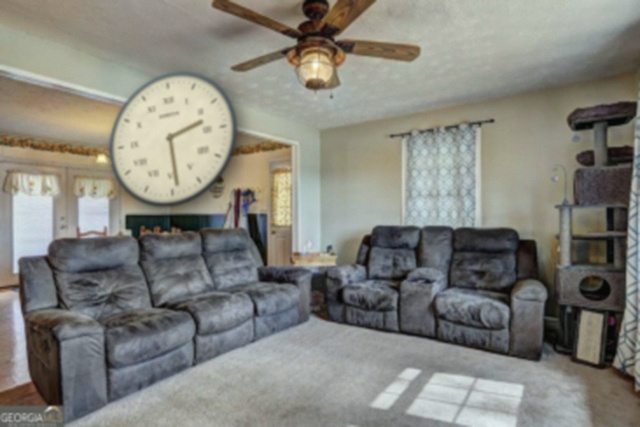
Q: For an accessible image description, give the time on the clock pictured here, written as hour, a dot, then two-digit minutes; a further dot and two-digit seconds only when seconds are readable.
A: 2.29
